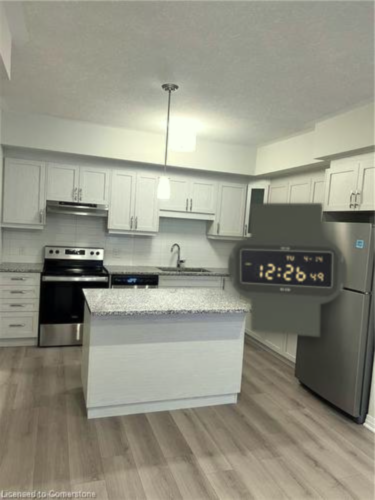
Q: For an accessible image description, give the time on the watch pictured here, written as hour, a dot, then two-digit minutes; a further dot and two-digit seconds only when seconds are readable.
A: 12.26
